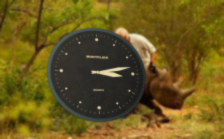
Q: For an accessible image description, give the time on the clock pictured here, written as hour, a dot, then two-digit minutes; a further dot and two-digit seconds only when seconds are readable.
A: 3.13
